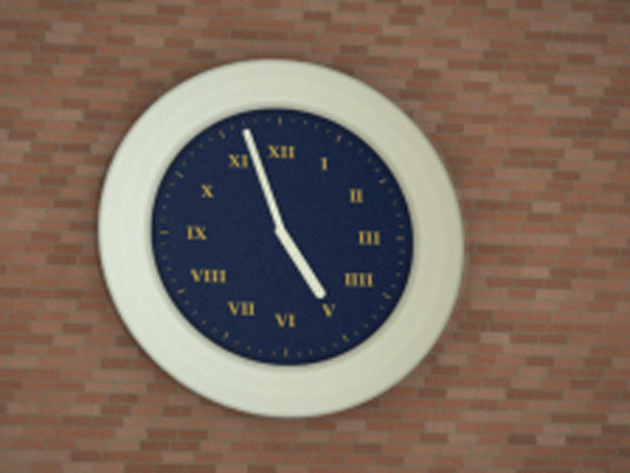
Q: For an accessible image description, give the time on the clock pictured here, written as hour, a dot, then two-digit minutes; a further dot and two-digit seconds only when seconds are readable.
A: 4.57
